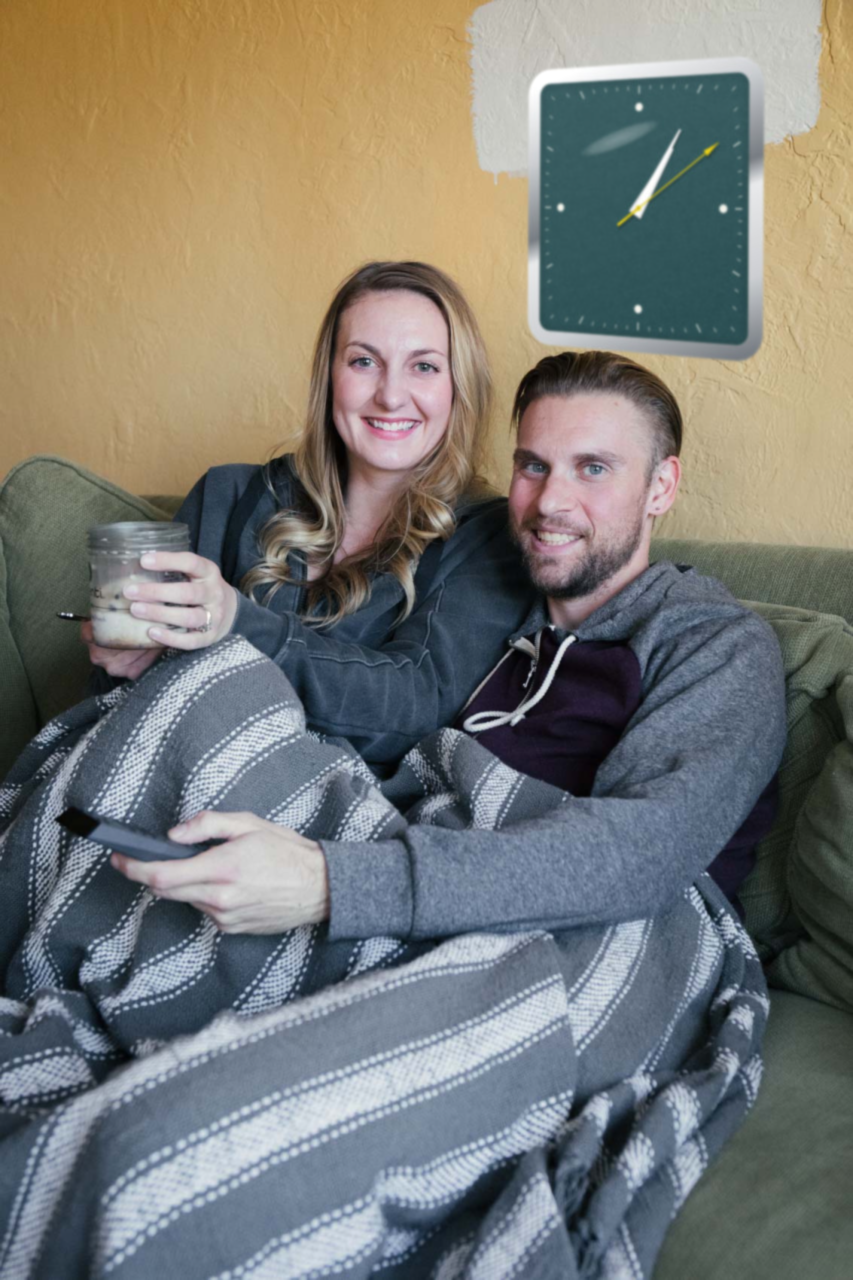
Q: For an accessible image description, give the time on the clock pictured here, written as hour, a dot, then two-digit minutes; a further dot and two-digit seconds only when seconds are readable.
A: 1.05.09
